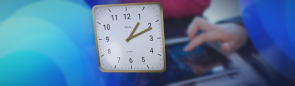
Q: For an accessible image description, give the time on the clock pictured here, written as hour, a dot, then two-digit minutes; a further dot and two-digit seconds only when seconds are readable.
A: 1.11
